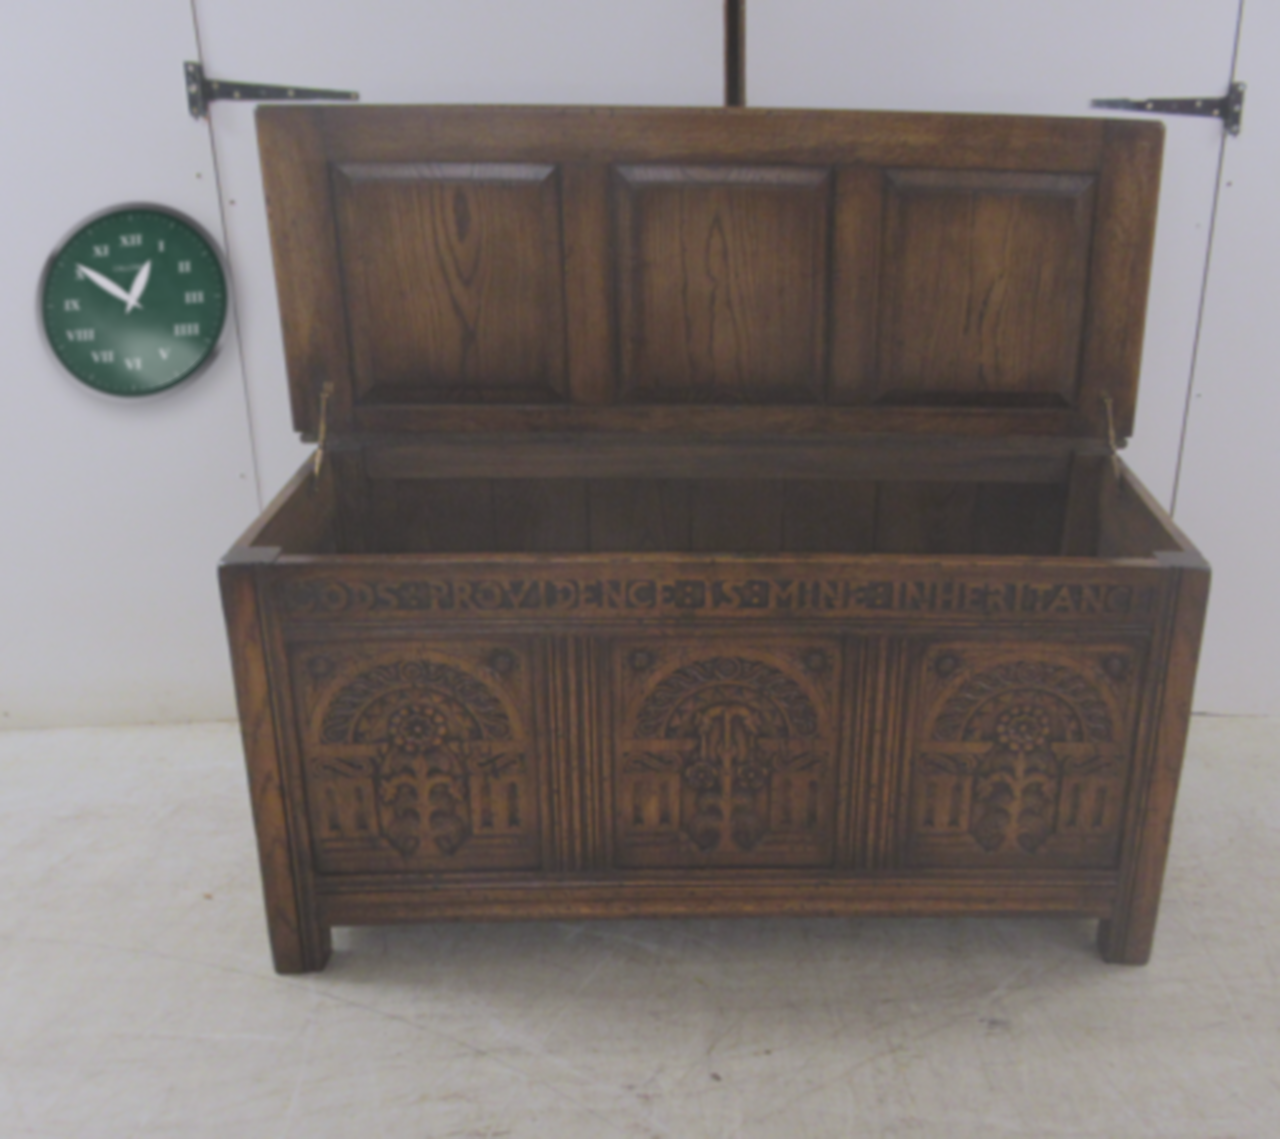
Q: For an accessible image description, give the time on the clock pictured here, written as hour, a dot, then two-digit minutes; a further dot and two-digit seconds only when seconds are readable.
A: 12.51
